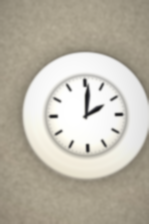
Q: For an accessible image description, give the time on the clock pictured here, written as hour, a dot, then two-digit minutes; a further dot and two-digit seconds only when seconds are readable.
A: 2.01
